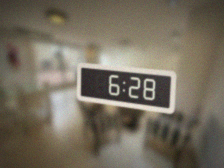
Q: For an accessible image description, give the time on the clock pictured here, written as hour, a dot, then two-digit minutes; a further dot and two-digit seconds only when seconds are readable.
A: 6.28
